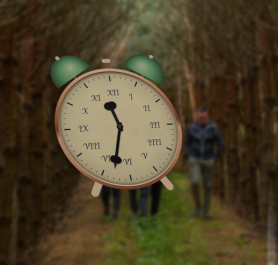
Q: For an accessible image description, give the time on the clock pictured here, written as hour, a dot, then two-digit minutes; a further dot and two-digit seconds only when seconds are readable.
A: 11.33
